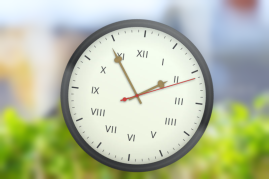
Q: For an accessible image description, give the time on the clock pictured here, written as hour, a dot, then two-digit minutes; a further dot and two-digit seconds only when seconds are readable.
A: 1.54.11
